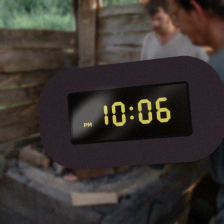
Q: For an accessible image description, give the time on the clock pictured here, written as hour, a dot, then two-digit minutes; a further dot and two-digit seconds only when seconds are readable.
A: 10.06
